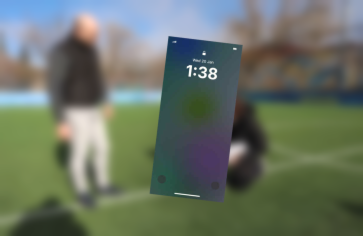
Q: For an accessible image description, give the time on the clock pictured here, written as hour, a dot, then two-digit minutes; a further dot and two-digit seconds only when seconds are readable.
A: 1.38
